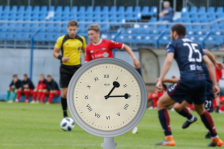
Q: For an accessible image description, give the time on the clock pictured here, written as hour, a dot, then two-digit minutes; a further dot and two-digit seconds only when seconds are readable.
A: 1.15
